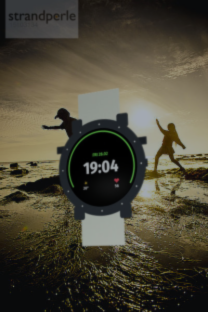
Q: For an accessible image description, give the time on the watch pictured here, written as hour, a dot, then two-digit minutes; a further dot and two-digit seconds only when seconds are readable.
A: 19.04
